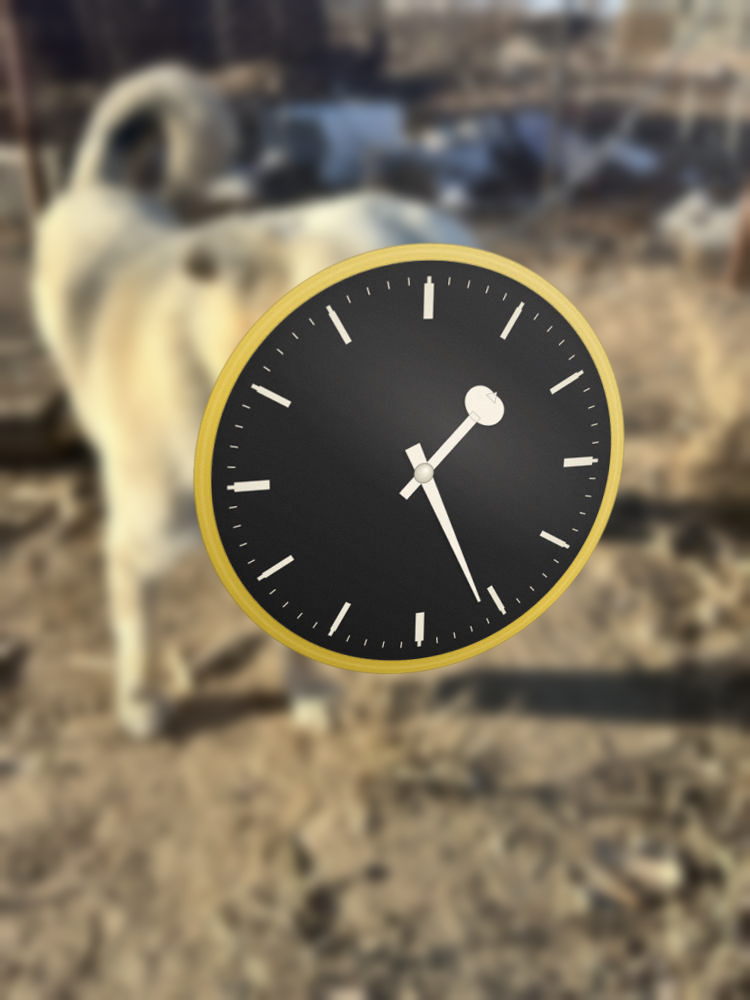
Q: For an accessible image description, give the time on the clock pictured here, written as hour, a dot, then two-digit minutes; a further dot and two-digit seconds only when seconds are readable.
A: 1.26
